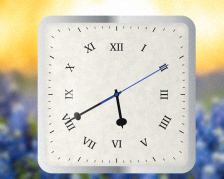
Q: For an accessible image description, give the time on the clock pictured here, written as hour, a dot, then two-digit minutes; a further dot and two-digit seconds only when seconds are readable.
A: 5.40.10
